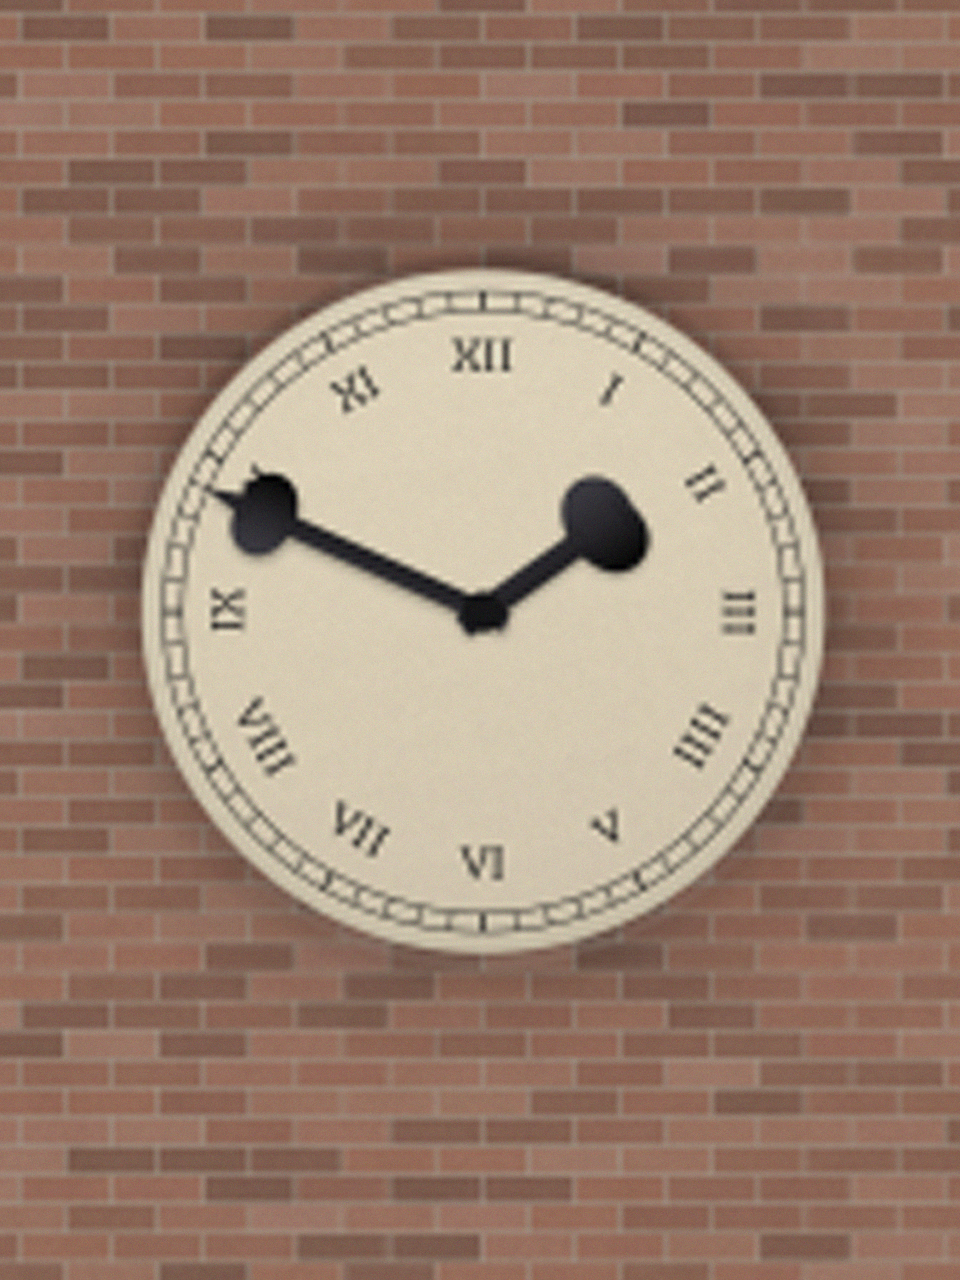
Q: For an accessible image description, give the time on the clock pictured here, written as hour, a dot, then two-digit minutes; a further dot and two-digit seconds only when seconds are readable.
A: 1.49
